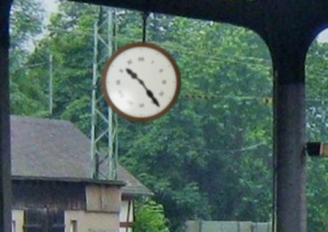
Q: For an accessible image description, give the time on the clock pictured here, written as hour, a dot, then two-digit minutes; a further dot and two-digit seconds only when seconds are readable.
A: 10.24
